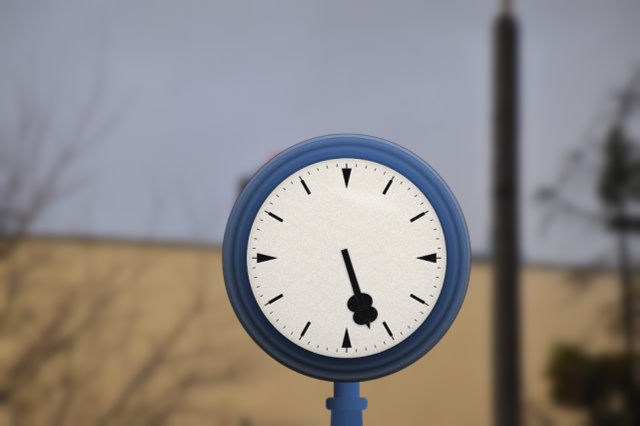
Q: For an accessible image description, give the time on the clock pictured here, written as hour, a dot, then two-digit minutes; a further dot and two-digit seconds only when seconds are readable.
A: 5.27
